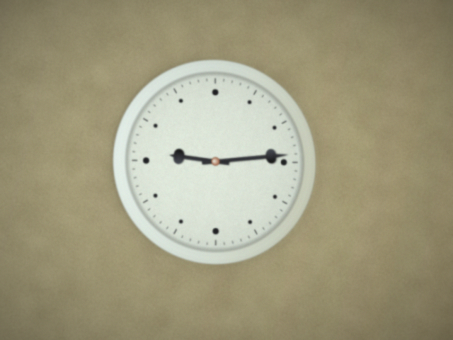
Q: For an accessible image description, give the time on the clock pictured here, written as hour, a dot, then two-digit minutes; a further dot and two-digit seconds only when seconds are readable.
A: 9.14
